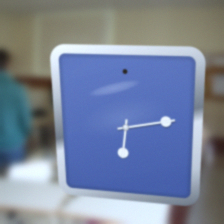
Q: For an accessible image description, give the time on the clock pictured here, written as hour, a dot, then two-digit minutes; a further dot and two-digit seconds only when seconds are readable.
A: 6.13
